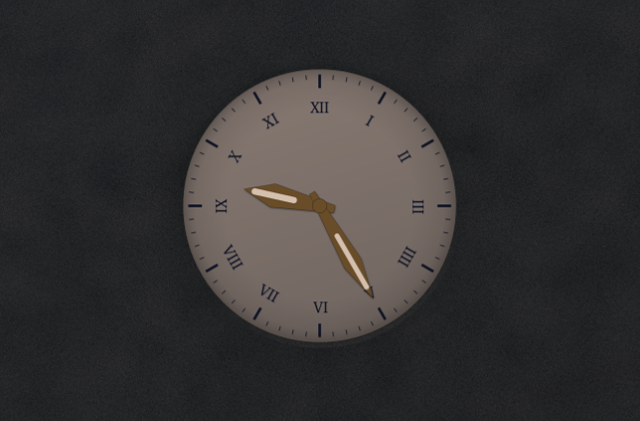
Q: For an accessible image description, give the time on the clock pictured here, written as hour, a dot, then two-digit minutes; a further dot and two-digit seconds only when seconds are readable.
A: 9.25
